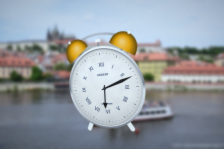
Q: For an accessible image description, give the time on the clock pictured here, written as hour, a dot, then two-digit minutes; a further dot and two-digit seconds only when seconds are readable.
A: 6.12
